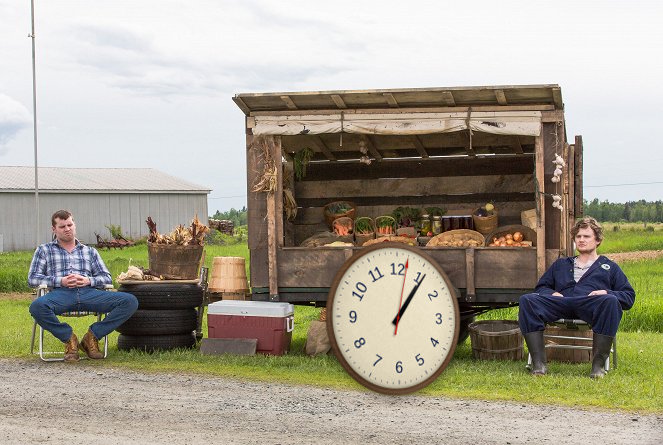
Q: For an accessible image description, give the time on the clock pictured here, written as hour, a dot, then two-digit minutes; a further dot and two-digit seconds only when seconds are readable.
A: 1.06.02
